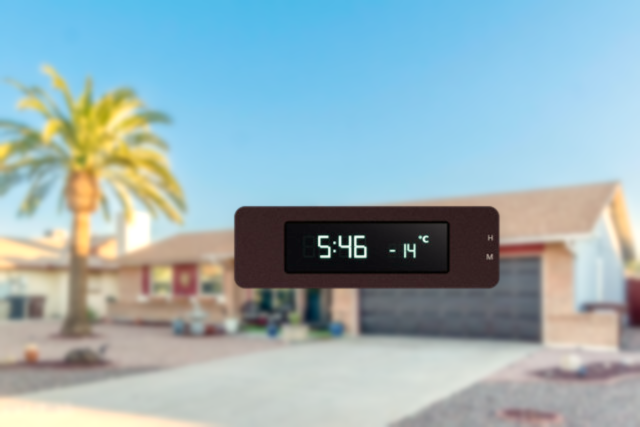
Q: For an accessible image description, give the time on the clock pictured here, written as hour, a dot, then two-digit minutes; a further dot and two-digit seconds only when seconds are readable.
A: 5.46
